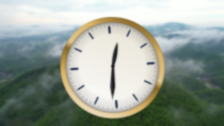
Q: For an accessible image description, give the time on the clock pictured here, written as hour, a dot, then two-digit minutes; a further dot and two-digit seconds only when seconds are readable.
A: 12.31
